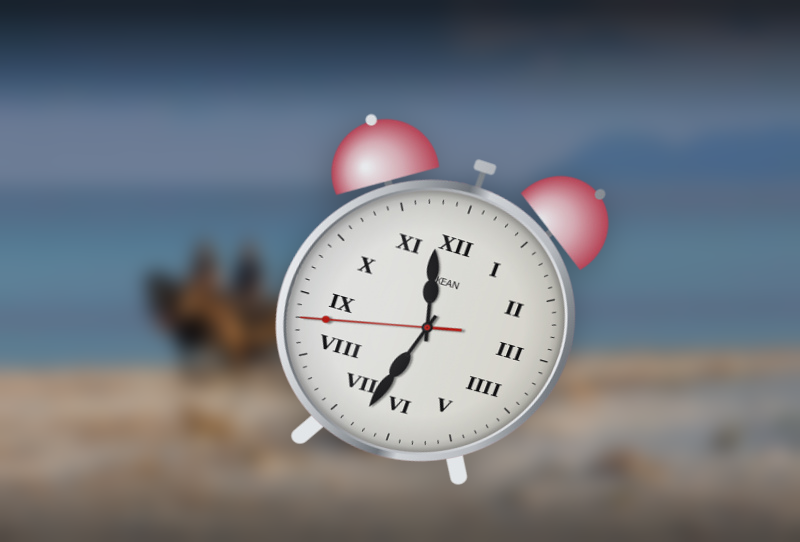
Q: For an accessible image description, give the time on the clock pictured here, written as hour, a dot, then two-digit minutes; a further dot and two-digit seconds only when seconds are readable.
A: 11.32.43
